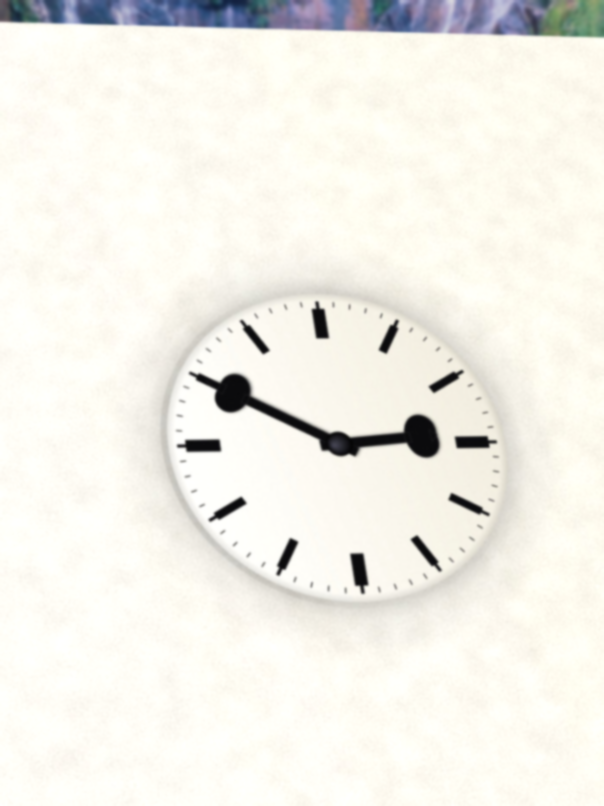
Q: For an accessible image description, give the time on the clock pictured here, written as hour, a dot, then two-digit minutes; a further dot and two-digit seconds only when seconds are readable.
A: 2.50
